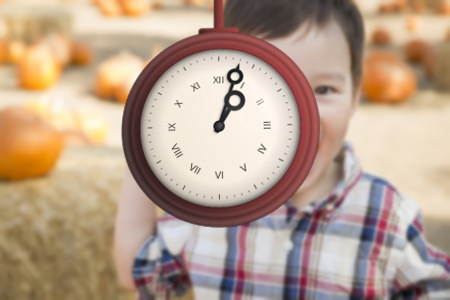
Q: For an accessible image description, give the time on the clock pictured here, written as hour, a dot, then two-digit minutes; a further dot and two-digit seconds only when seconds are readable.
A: 1.03
